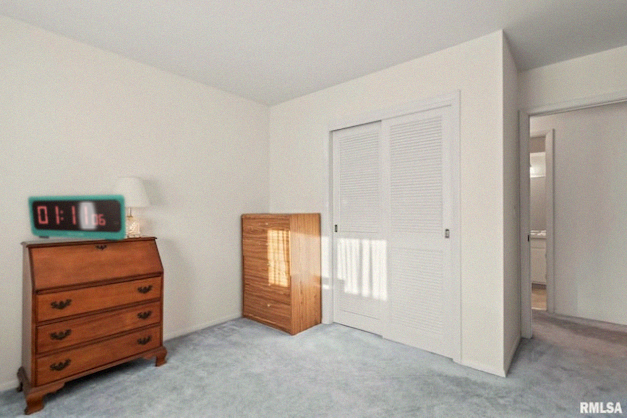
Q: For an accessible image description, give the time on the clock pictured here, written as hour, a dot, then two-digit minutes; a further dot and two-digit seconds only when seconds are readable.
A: 1.11
